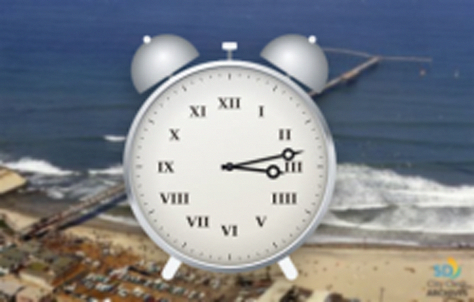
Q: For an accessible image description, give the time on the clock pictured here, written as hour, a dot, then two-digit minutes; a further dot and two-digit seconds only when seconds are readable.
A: 3.13
